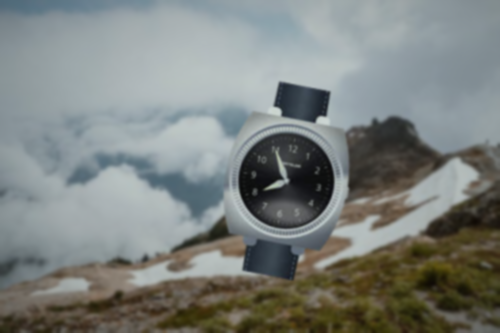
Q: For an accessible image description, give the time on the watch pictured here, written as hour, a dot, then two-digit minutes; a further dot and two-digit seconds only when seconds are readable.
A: 7.55
